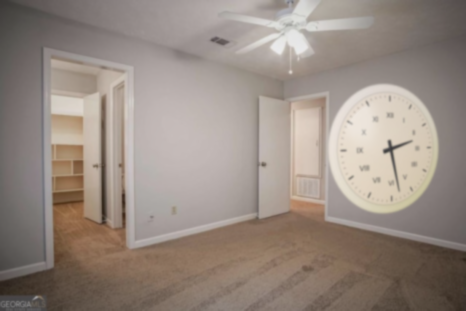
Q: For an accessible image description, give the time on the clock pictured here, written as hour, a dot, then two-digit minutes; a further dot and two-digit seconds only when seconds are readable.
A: 2.28
